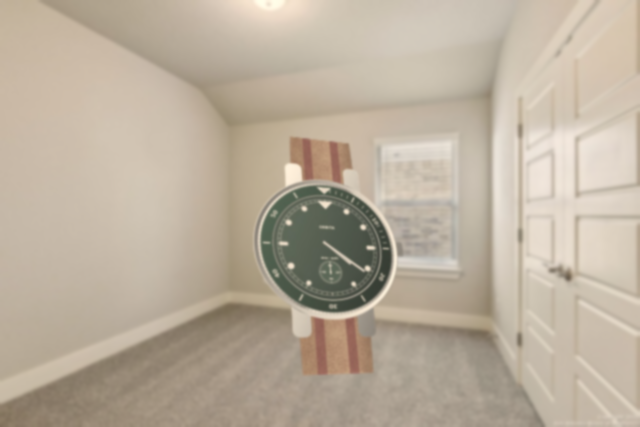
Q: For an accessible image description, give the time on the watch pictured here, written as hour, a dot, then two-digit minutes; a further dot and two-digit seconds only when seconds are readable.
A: 4.21
